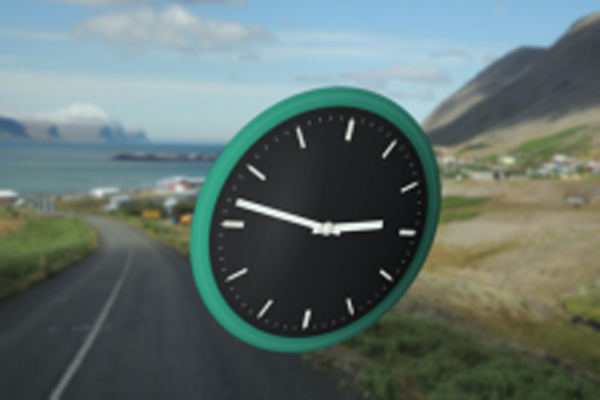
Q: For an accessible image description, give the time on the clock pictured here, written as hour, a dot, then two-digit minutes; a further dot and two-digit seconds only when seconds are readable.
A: 2.47
